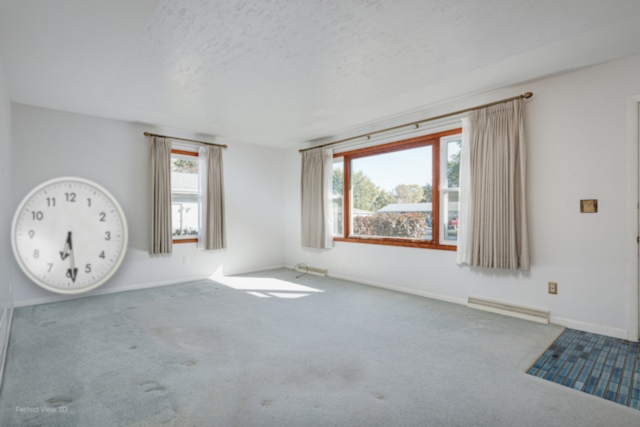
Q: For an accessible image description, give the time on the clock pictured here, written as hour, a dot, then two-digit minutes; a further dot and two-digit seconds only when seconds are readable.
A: 6.29
